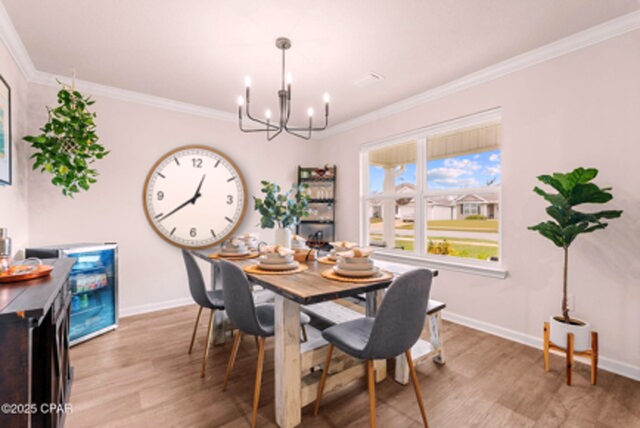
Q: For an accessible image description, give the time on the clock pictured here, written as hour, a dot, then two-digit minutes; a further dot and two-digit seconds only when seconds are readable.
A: 12.39
